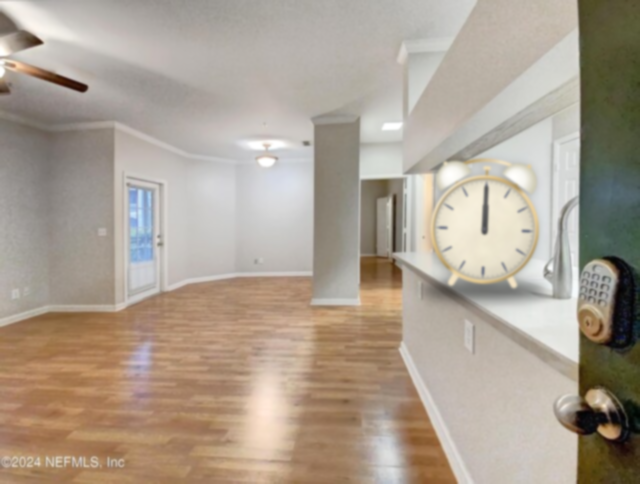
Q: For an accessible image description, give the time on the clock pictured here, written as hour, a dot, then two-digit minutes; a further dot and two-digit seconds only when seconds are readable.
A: 12.00
